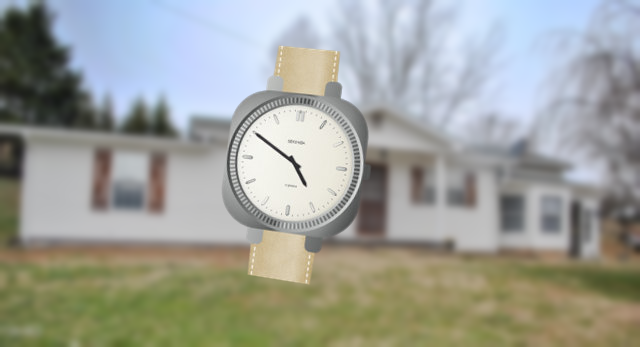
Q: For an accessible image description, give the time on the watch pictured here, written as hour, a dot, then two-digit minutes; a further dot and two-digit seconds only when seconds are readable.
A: 4.50
